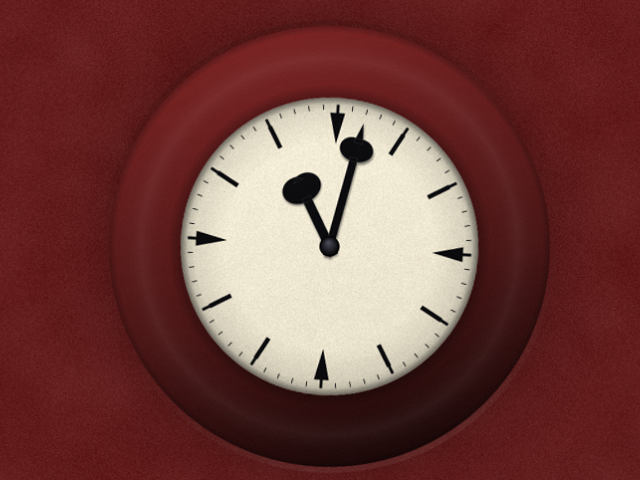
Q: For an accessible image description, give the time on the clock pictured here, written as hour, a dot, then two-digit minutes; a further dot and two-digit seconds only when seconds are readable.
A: 11.02
